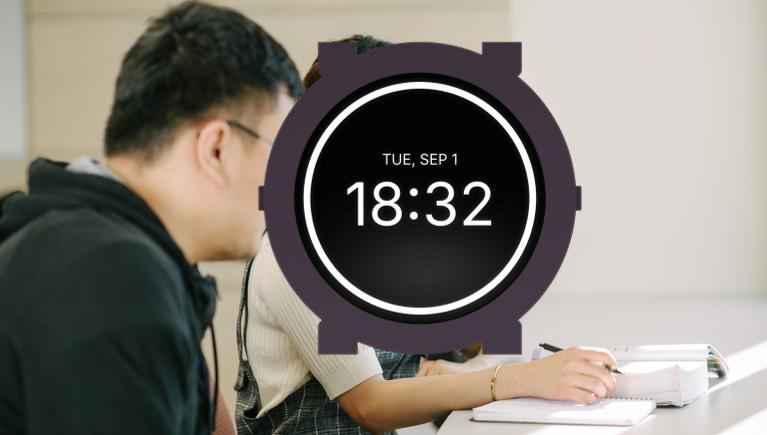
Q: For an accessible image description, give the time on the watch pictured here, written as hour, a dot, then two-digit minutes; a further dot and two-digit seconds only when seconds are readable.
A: 18.32
